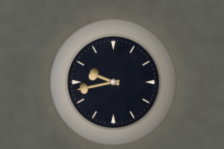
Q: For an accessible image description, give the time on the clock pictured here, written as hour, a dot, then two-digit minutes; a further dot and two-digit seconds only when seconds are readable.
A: 9.43
